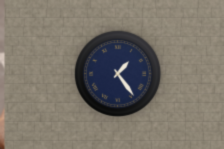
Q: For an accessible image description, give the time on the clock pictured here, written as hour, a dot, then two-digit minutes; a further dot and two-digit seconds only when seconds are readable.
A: 1.24
